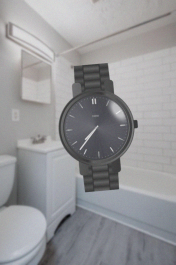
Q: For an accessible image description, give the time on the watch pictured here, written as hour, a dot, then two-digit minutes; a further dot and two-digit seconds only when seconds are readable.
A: 7.37
